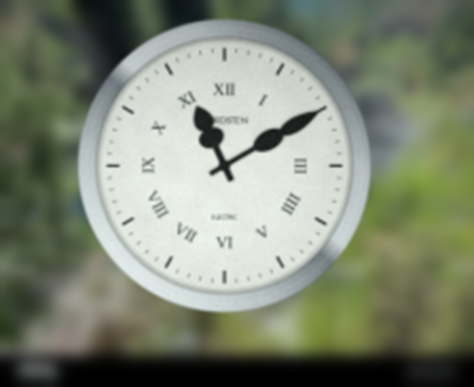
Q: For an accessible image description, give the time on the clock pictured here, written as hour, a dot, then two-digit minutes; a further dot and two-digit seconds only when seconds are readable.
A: 11.10
